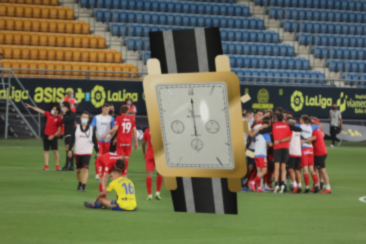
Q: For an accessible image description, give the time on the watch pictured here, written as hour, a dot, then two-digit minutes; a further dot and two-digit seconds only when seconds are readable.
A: 11.30
